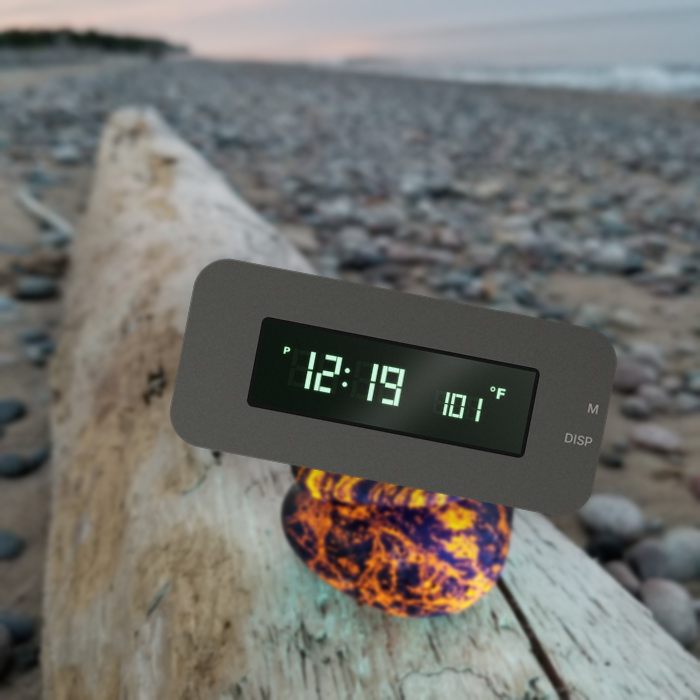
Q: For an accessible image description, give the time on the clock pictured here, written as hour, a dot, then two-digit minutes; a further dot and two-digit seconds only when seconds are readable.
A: 12.19
